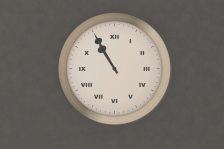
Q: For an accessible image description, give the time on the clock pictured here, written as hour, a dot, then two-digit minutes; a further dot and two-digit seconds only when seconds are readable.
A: 10.55
